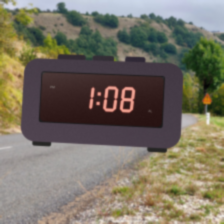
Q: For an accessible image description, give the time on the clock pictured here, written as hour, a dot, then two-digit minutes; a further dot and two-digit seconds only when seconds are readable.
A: 1.08
